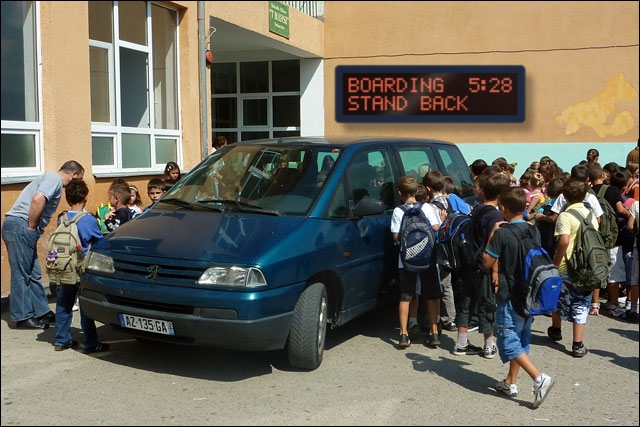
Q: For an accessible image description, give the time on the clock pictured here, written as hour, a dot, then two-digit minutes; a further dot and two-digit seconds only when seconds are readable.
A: 5.28
